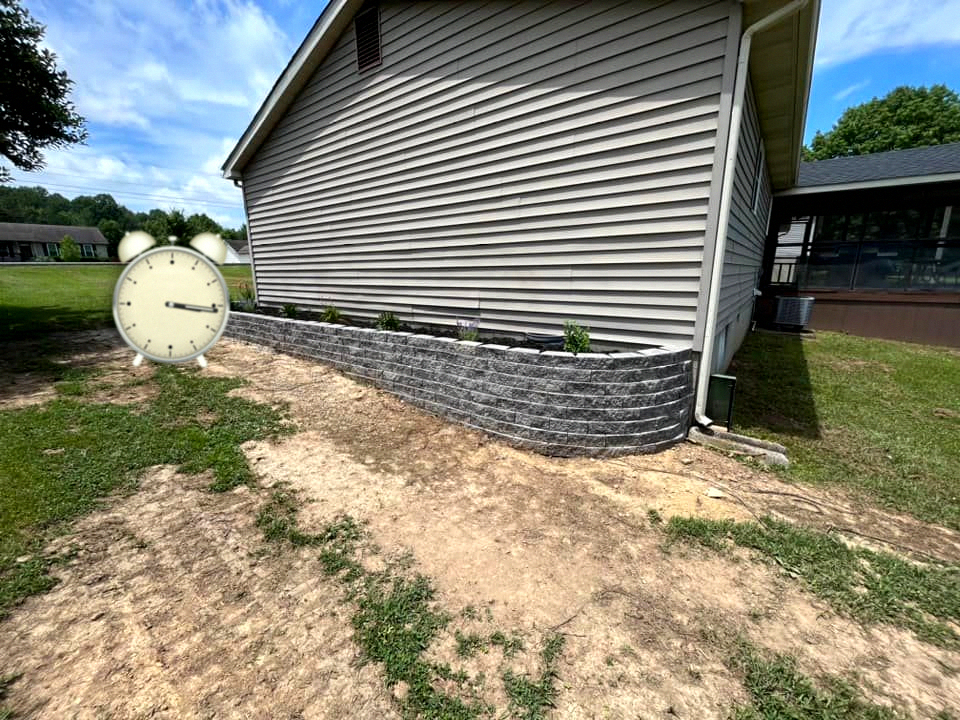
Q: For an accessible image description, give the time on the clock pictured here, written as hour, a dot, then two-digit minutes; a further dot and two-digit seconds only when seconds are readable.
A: 3.16
